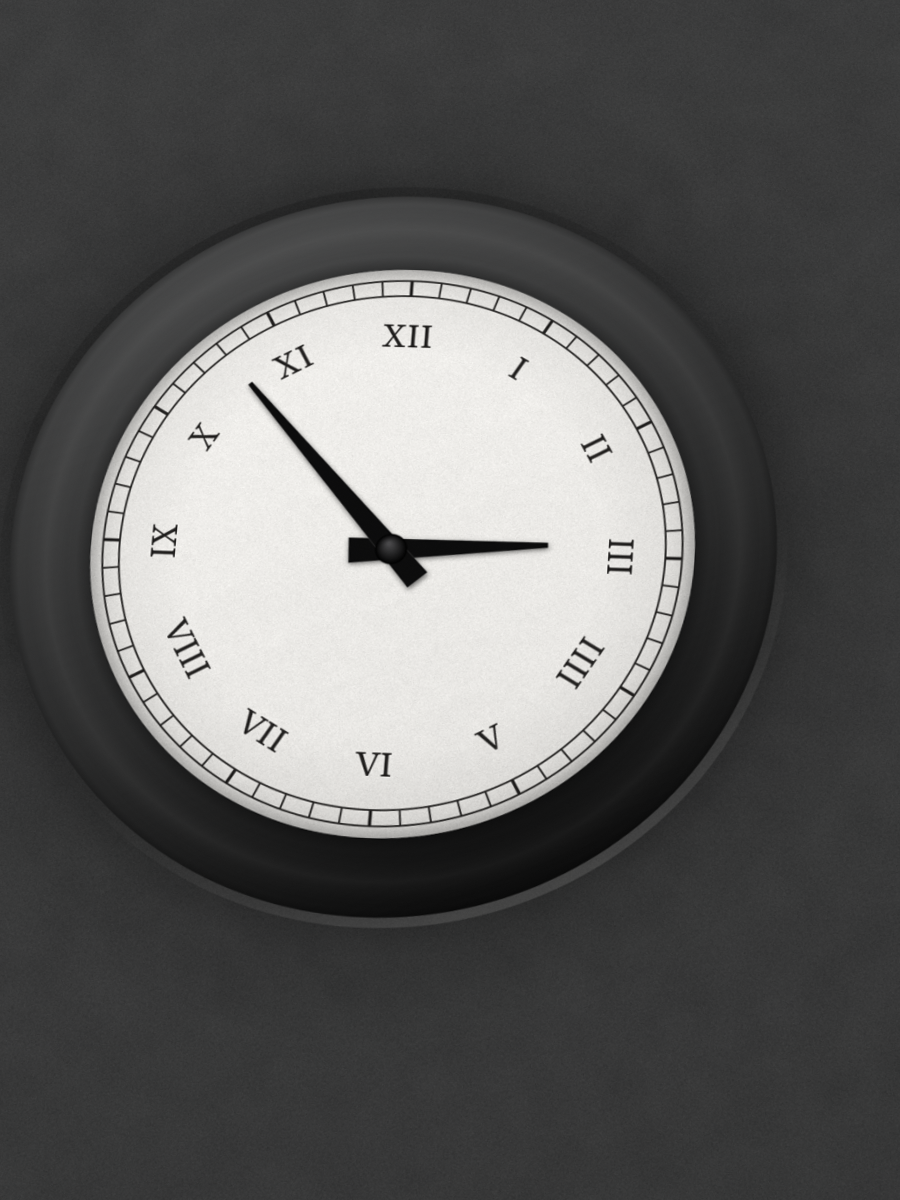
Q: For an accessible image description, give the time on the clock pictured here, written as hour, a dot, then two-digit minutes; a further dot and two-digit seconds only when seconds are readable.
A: 2.53
